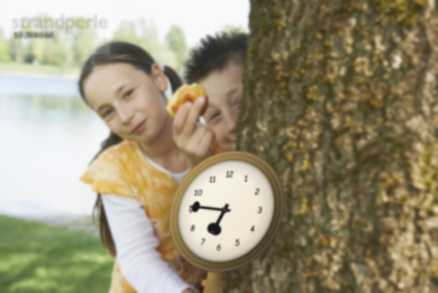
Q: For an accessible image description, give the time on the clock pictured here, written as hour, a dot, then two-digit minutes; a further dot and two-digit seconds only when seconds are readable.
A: 6.46
